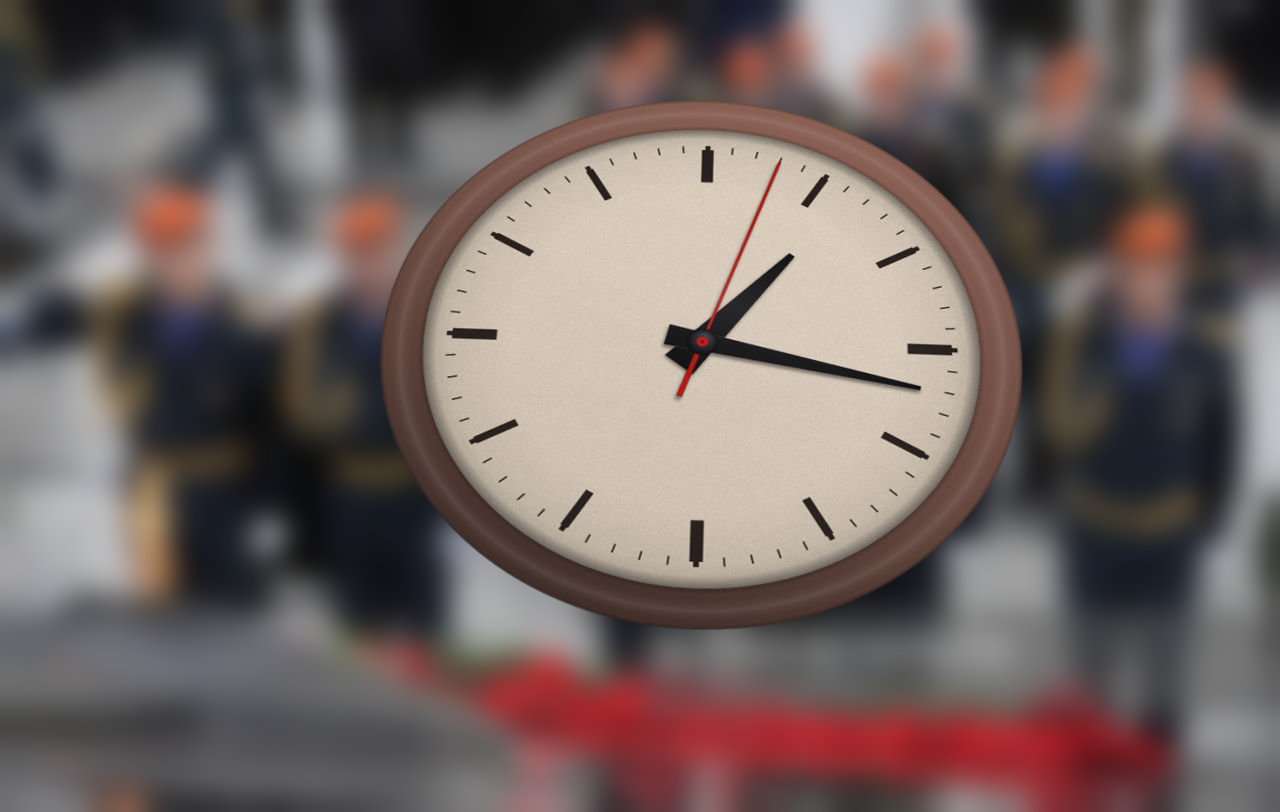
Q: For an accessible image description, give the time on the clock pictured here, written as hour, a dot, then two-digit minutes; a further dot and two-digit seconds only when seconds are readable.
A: 1.17.03
